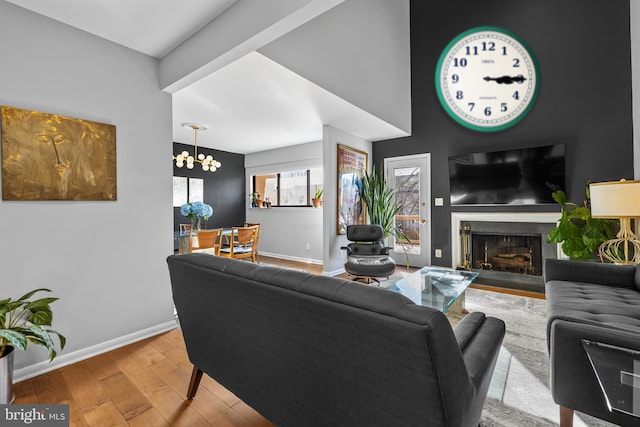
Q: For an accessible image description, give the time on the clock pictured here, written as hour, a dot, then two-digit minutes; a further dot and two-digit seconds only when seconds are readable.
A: 3.15
